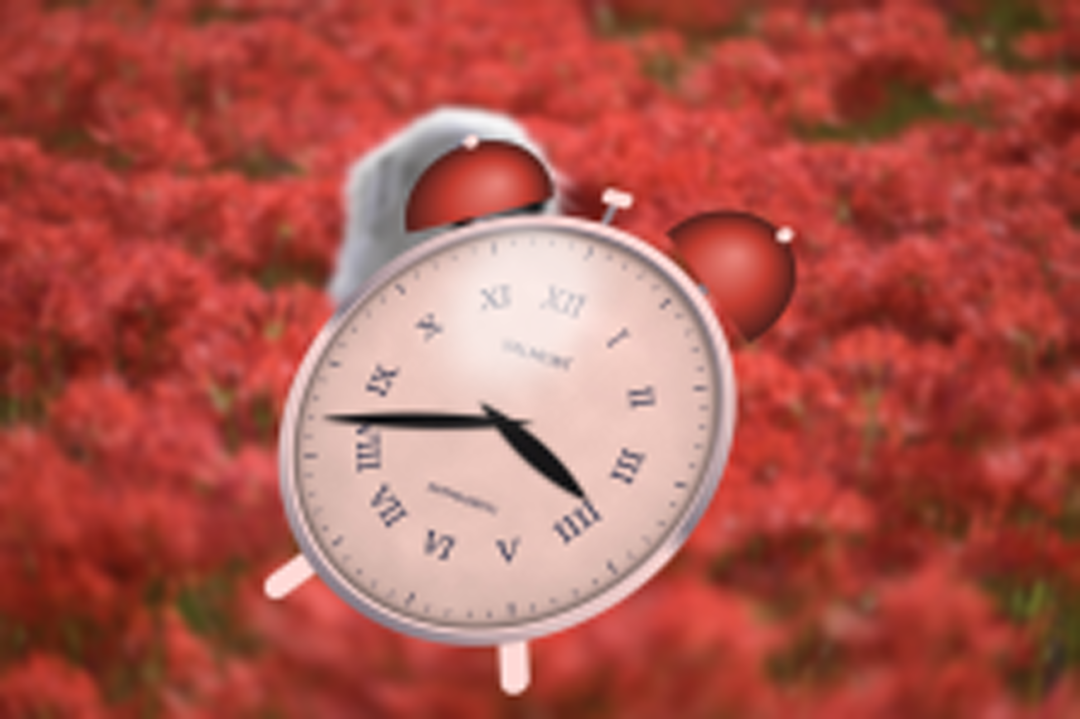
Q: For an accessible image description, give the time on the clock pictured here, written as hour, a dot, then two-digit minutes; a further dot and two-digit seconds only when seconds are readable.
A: 3.42
